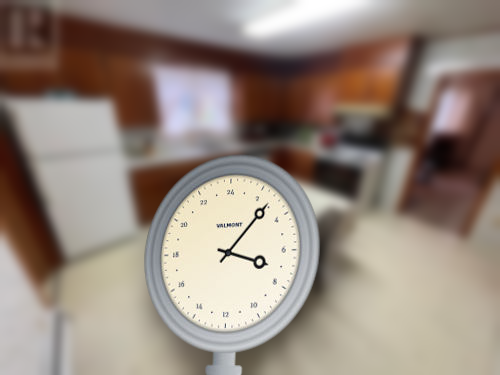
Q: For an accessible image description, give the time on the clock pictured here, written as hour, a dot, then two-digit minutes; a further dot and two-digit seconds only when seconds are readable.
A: 7.07
